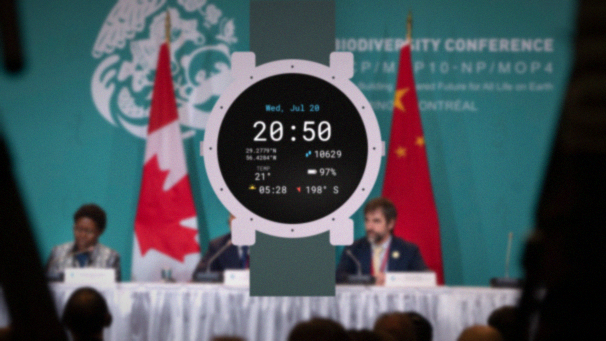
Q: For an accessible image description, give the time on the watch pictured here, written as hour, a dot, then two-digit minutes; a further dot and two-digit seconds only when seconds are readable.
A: 20.50
